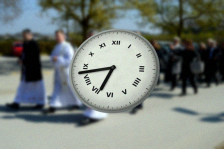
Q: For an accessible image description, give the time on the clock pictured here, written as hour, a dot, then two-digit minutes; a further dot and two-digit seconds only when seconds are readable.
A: 6.43
